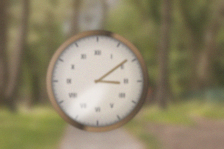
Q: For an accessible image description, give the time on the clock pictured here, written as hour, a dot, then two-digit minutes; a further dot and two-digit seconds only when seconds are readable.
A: 3.09
